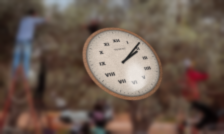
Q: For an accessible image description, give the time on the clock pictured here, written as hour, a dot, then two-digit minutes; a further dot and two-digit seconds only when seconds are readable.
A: 2.09
